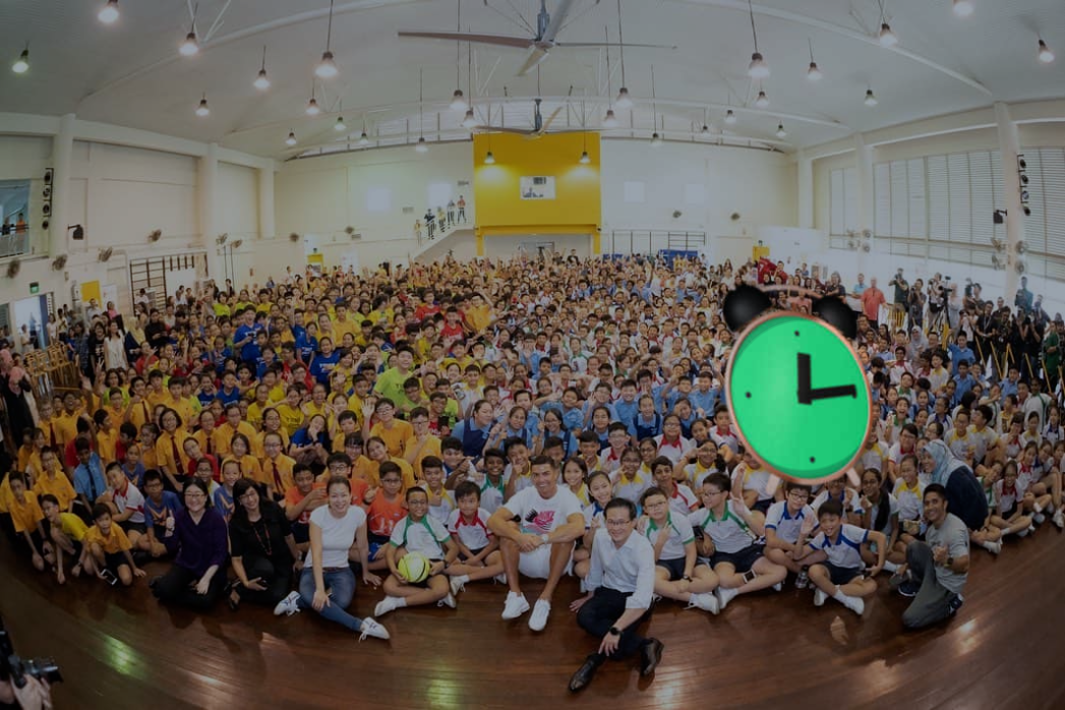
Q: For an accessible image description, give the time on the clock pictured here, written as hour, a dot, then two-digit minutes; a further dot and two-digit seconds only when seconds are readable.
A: 12.14
